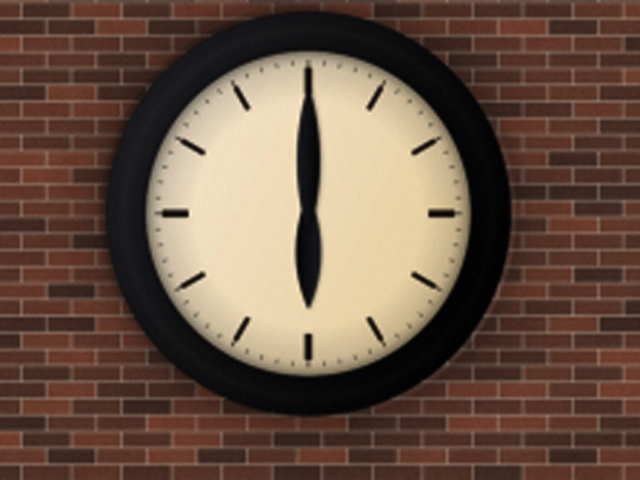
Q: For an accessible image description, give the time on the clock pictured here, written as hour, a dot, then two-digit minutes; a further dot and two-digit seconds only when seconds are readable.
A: 6.00
